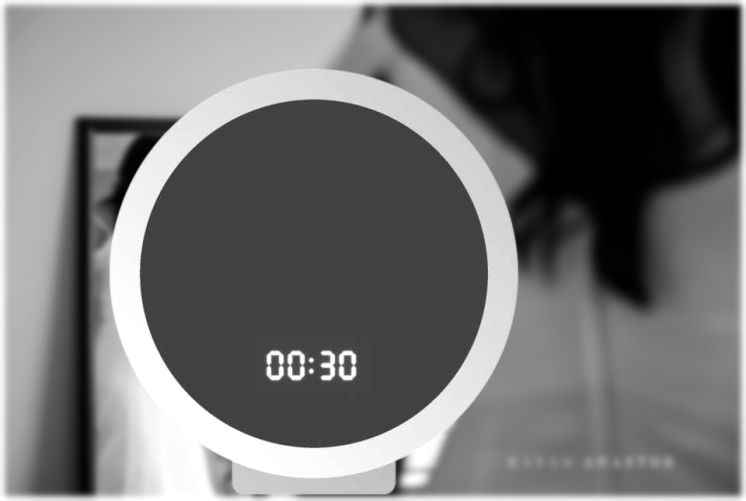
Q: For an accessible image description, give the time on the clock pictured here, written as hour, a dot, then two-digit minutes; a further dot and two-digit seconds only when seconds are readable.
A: 0.30
